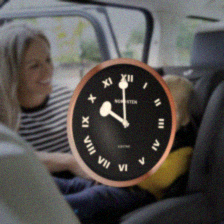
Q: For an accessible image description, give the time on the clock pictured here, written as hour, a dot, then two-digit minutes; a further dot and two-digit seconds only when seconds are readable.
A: 9.59
